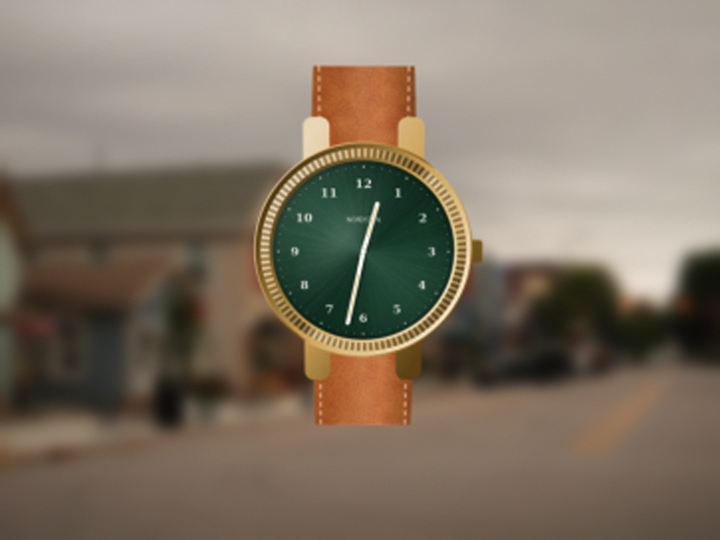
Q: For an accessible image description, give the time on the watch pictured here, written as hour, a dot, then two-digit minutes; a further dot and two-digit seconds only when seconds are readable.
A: 12.32
